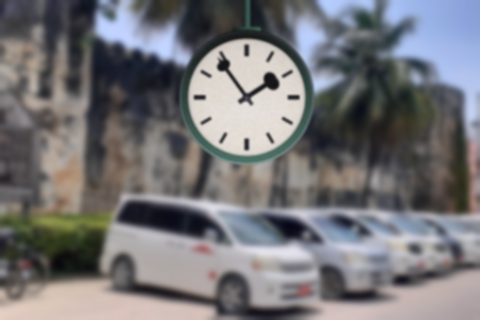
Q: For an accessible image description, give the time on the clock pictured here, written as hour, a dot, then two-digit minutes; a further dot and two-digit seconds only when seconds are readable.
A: 1.54
